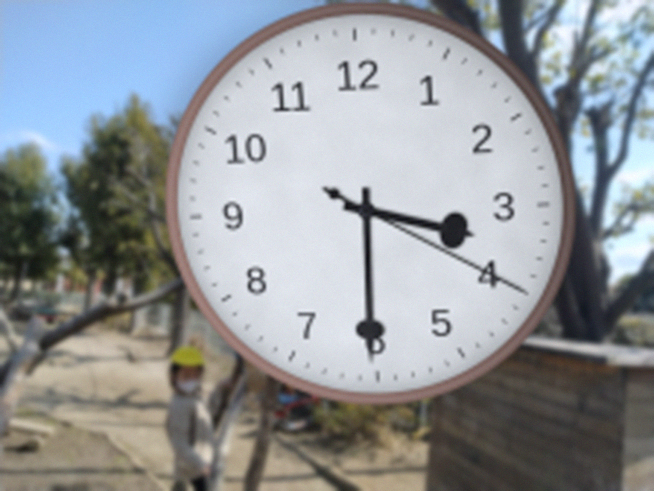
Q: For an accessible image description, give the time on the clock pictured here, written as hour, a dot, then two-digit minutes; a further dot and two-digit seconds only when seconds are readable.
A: 3.30.20
